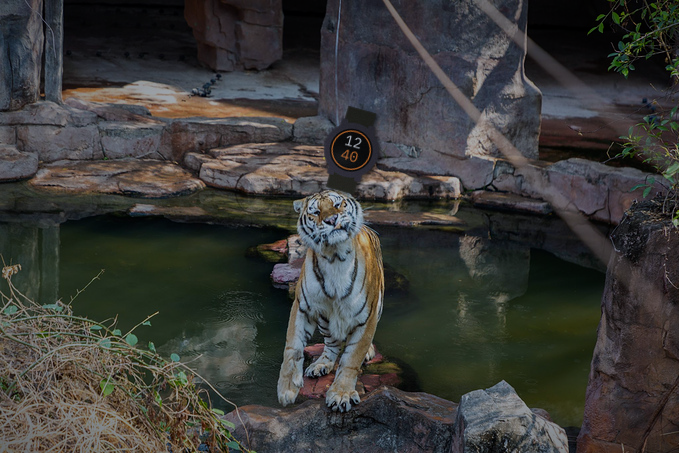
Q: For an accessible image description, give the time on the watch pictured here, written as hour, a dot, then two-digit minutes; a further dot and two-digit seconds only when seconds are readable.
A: 12.40
